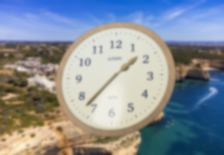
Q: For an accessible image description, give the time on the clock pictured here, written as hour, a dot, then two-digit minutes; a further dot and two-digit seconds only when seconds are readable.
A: 1.37
